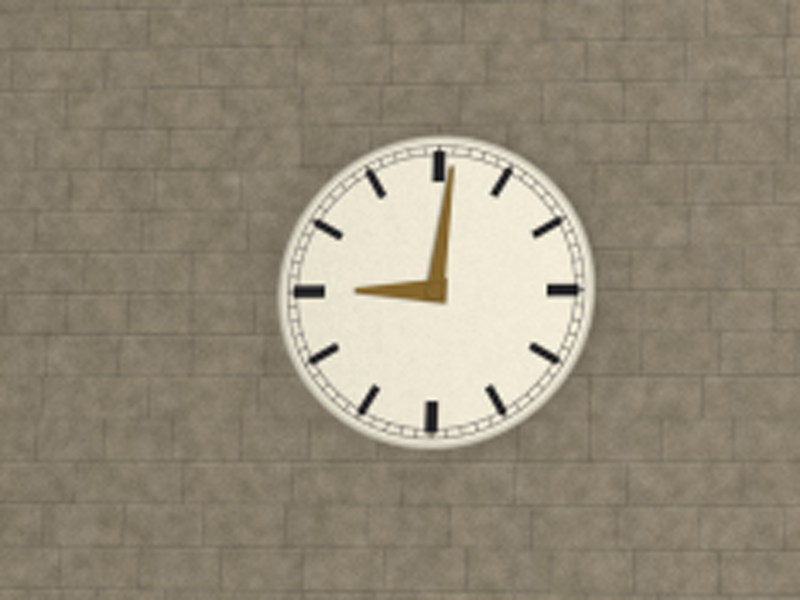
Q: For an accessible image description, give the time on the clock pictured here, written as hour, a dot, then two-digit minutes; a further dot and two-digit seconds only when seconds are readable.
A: 9.01
